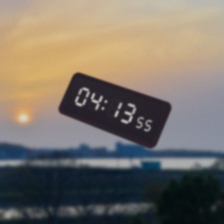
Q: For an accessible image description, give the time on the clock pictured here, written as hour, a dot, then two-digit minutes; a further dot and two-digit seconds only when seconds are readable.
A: 4.13.55
